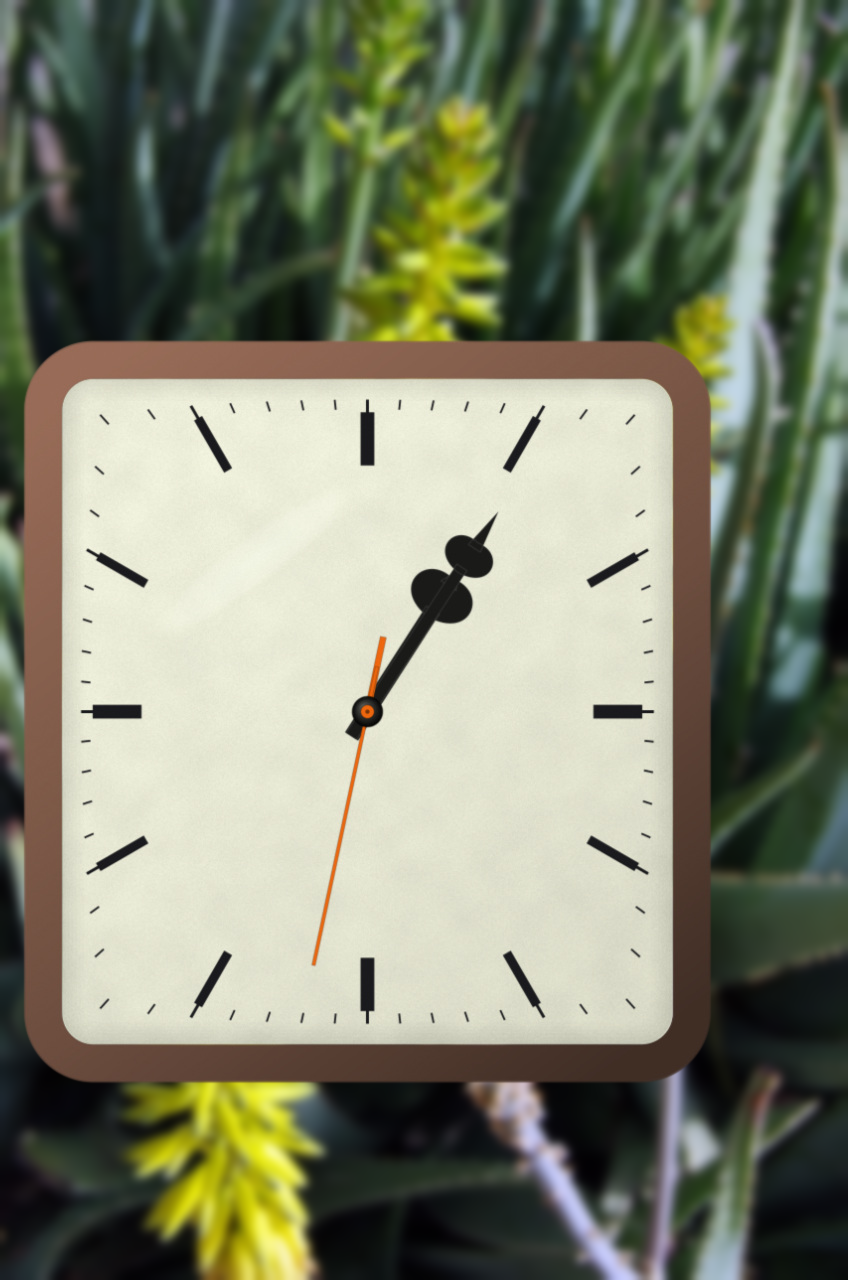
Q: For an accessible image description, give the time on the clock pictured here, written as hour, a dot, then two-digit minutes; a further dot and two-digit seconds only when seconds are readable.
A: 1.05.32
